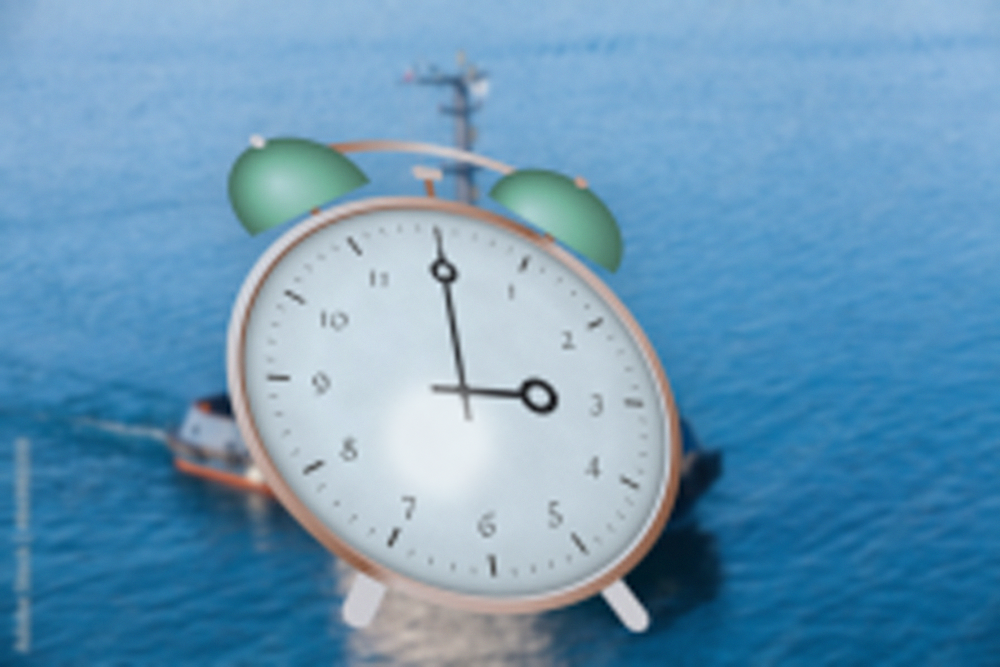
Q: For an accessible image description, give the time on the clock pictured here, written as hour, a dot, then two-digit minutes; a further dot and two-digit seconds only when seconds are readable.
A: 3.00
